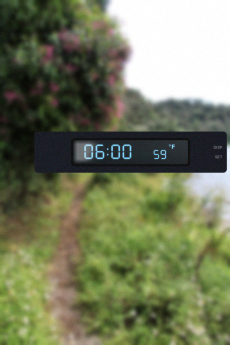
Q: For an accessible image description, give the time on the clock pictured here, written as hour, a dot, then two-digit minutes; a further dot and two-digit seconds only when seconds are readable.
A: 6.00
